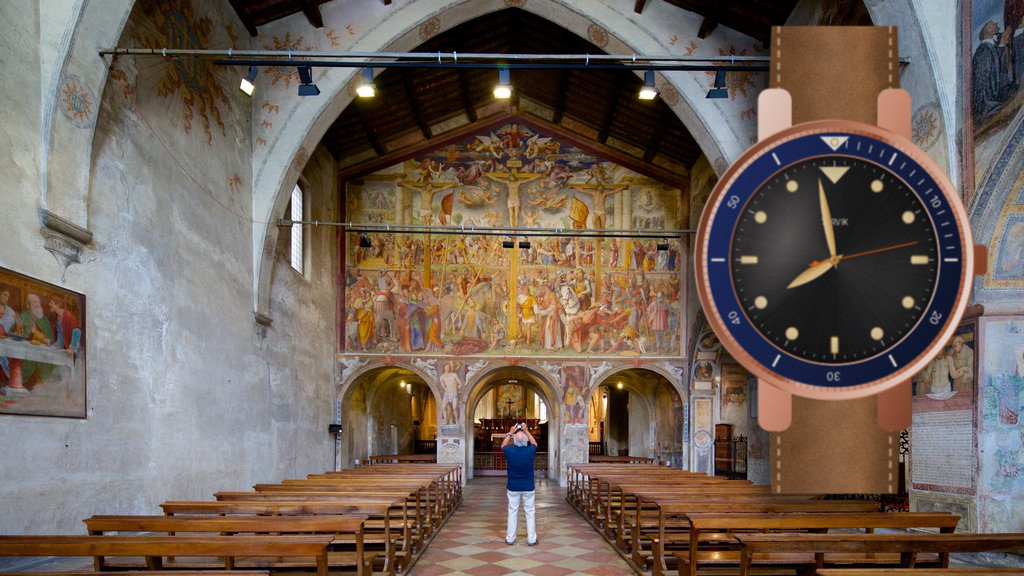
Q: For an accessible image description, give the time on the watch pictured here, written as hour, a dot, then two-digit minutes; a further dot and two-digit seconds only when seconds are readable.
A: 7.58.13
